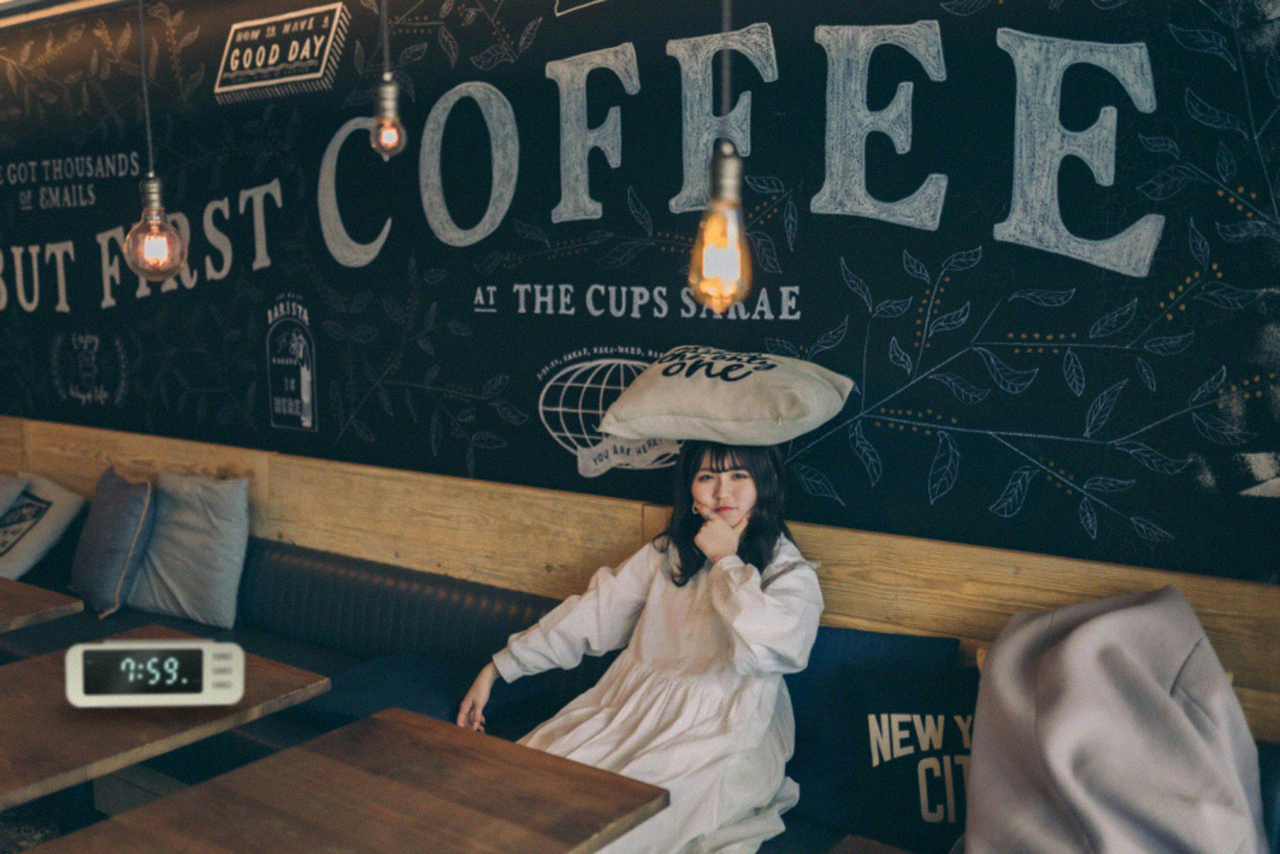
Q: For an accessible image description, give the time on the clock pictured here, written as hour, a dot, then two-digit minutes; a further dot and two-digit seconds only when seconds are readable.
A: 7.59
